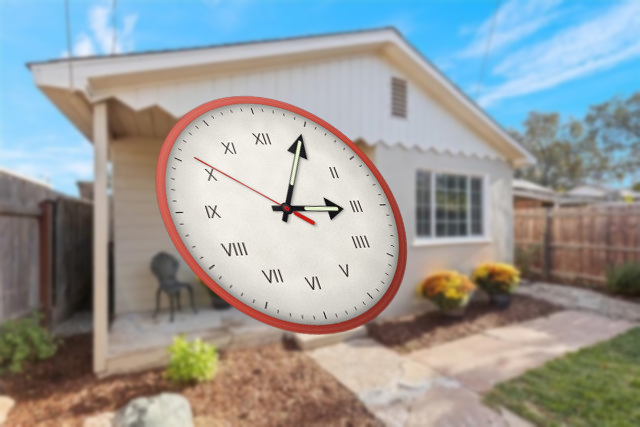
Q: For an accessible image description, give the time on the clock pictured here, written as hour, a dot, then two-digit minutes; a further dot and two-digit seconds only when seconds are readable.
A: 3.04.51
